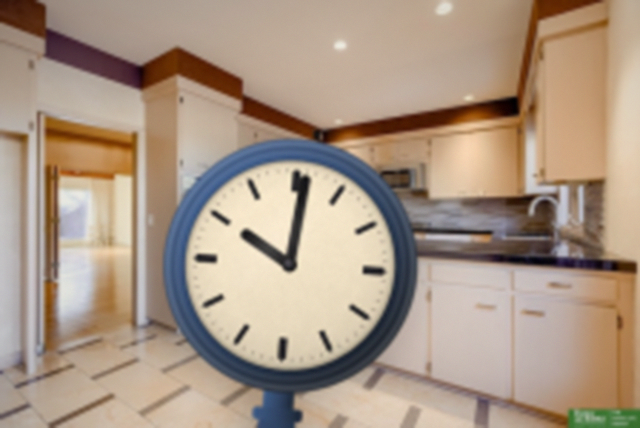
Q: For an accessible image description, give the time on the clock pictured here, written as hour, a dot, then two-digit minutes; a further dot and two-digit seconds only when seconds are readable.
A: 10.01
